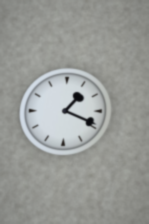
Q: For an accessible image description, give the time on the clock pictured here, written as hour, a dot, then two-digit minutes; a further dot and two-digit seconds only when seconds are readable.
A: 1.19
